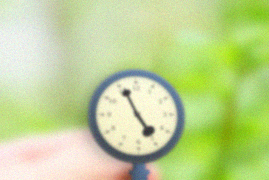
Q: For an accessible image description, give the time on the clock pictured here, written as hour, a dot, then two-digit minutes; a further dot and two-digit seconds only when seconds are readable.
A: 4.56
